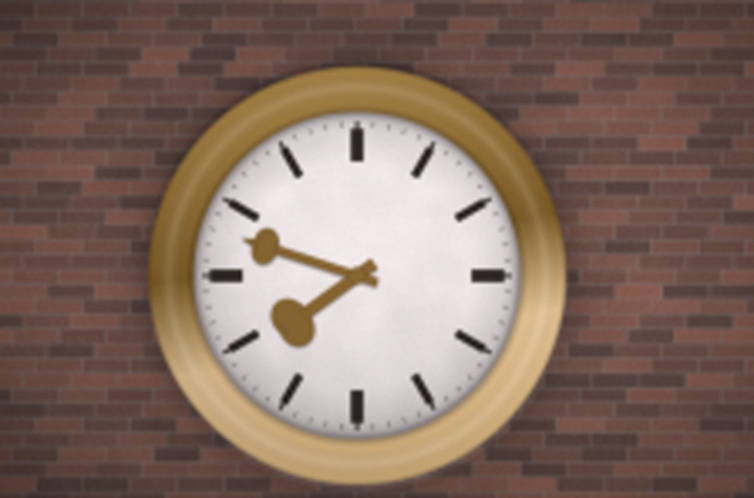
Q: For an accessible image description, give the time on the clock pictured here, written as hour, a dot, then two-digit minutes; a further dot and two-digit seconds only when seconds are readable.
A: 7.48
